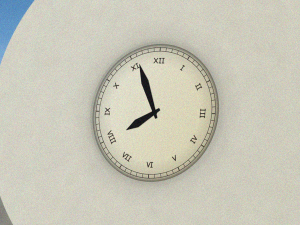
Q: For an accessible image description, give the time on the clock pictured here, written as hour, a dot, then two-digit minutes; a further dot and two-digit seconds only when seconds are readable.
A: 7.56
